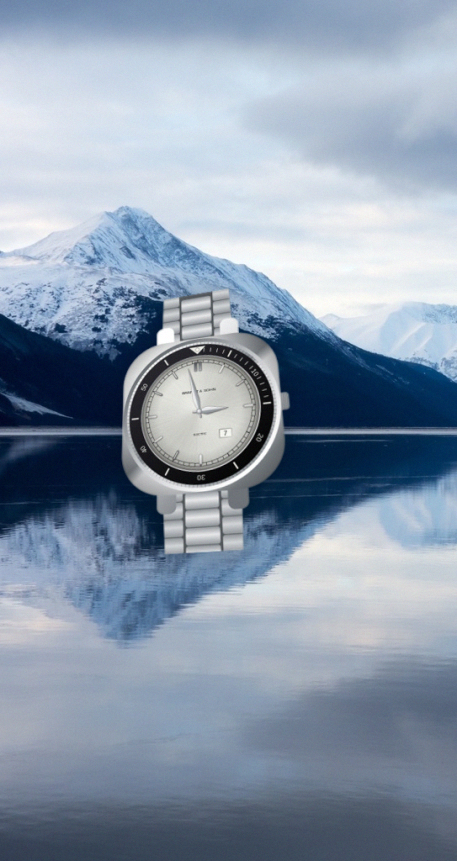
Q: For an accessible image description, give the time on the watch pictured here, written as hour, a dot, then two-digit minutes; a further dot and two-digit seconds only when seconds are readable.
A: 2.58
